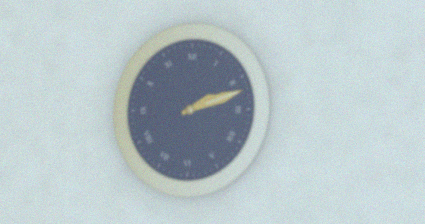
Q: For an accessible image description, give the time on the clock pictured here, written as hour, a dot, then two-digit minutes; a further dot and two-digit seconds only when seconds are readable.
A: 2.12
